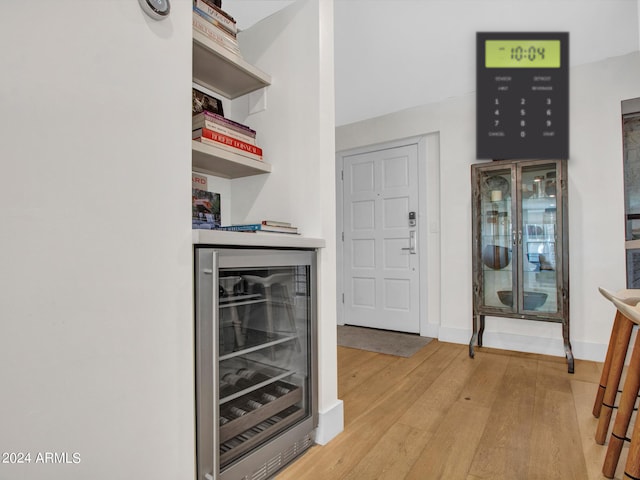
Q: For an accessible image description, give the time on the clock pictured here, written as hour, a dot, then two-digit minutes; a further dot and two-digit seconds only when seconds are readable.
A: 10.04
